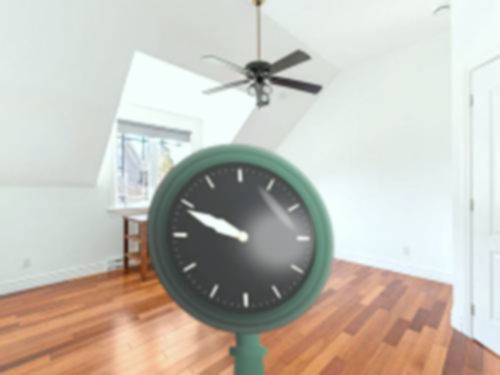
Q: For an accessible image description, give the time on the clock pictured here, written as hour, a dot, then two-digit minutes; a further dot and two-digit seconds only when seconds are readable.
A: 9.49
